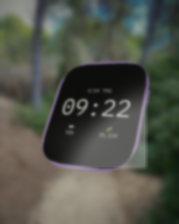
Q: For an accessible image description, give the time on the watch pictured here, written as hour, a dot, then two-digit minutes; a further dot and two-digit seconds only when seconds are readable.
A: 9.22
